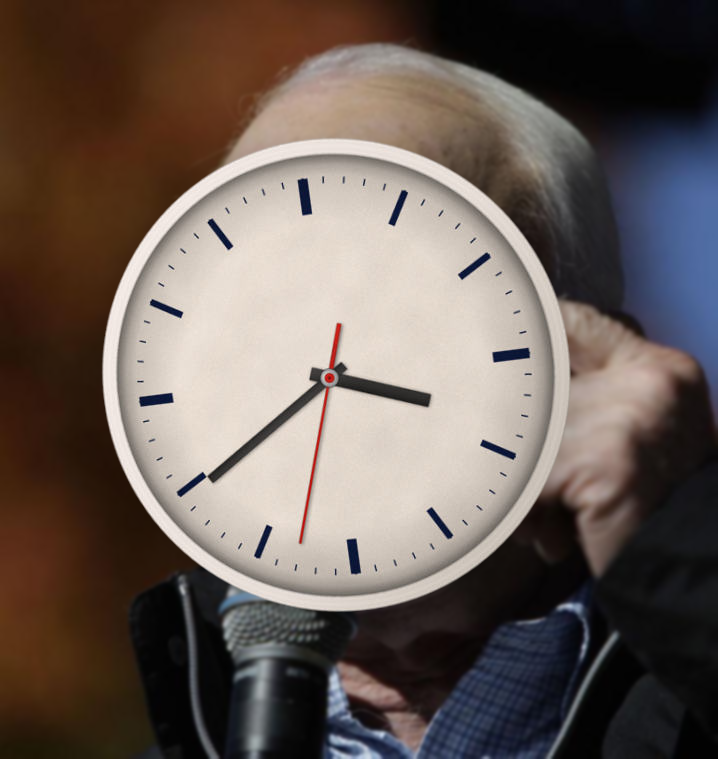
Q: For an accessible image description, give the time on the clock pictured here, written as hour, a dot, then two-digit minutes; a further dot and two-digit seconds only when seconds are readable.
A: 3.39.33
